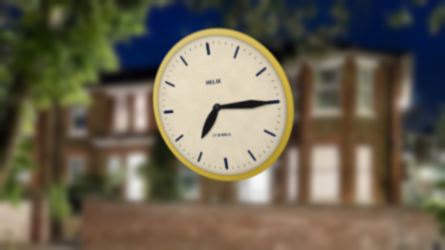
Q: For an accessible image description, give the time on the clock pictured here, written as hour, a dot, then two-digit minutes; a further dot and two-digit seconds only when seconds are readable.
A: 7.15
